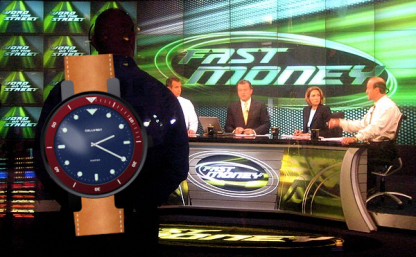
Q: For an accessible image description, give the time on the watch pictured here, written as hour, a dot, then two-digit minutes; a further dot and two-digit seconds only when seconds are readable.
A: 2.20
